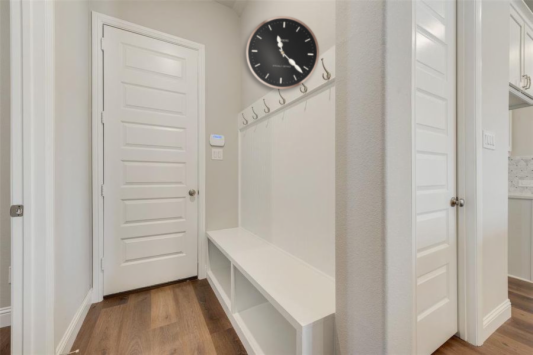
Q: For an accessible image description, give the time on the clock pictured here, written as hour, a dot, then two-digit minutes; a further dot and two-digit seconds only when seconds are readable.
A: 11.22
